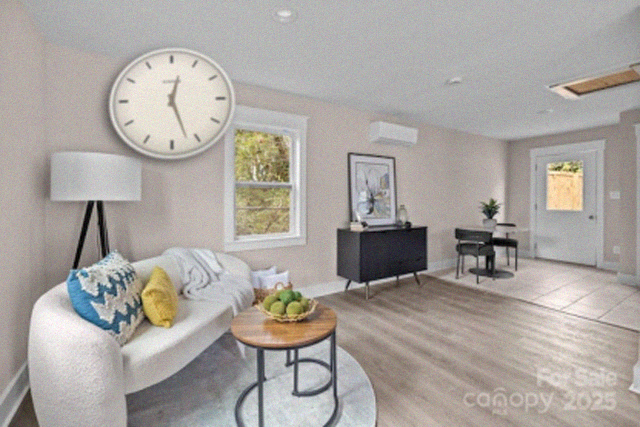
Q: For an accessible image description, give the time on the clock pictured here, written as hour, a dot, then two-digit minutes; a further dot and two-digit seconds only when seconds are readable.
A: 12.27
